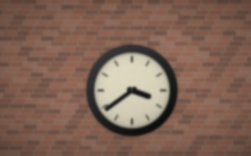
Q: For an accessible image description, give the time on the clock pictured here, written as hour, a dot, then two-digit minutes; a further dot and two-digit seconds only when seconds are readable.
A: 3.39
